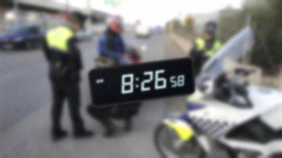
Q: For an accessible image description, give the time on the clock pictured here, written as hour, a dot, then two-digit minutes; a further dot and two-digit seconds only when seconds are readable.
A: 8.26
